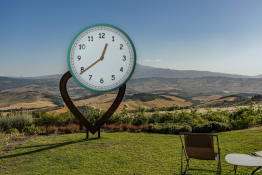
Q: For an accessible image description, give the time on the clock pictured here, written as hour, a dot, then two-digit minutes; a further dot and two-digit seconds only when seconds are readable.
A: 12.39
